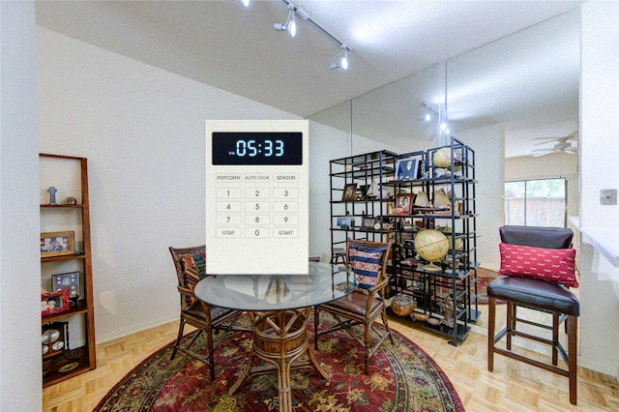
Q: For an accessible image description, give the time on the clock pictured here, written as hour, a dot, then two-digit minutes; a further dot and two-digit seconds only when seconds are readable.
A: 5.33
